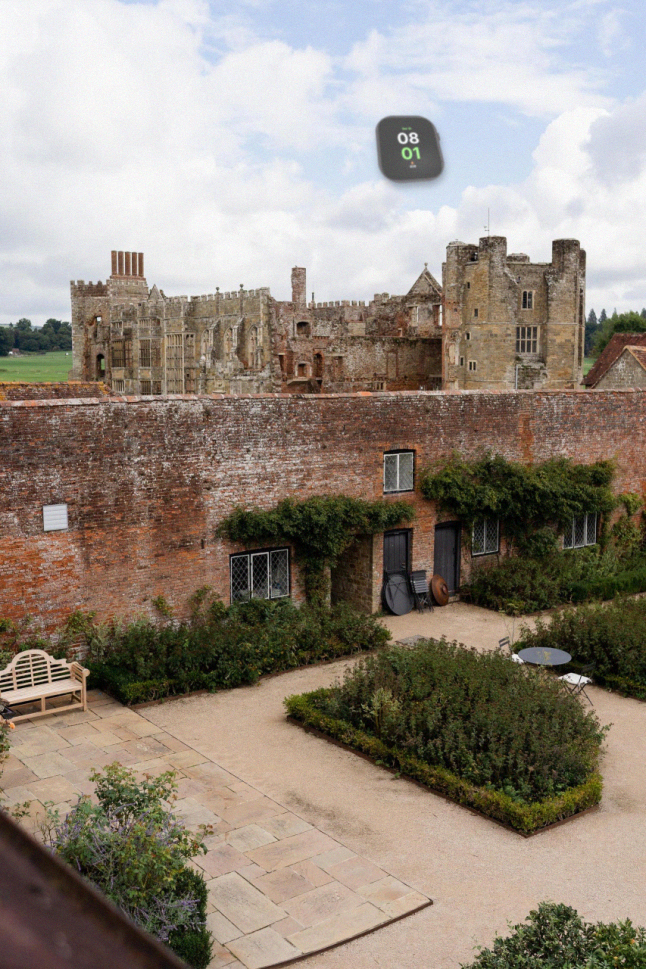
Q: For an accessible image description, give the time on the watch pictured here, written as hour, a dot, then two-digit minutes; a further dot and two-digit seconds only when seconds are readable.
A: 8.01
